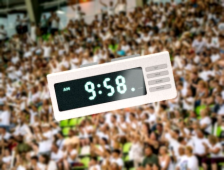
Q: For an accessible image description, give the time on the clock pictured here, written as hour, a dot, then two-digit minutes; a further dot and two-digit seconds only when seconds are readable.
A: 9.58
